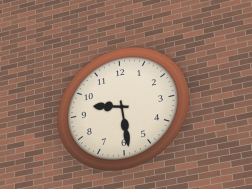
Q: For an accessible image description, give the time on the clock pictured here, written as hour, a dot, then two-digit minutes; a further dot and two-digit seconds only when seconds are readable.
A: 9.29
